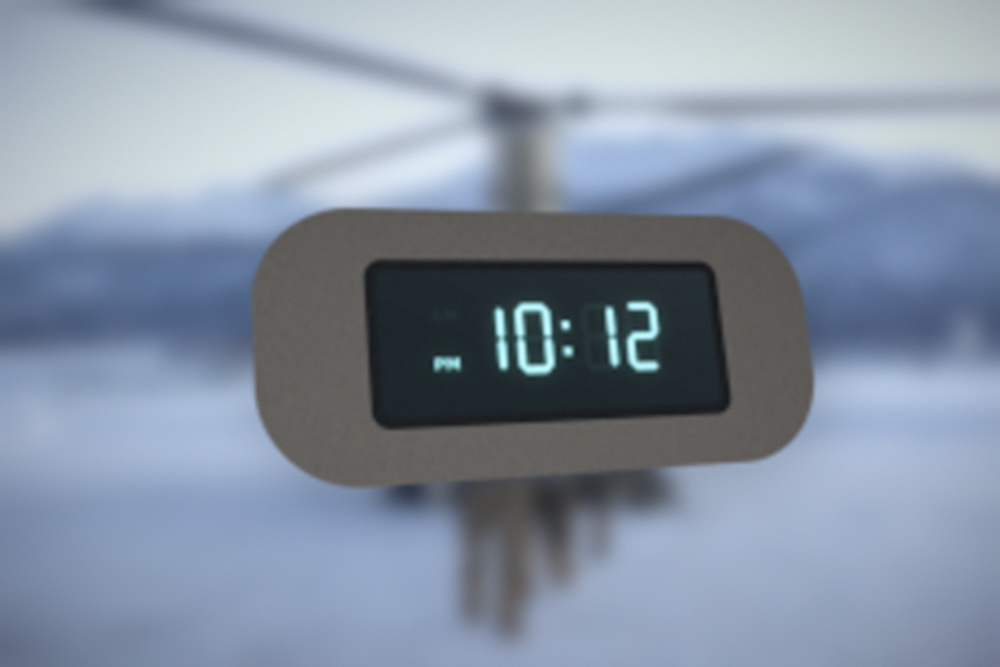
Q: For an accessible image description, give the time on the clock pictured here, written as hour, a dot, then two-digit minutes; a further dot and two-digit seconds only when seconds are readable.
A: 10.12
